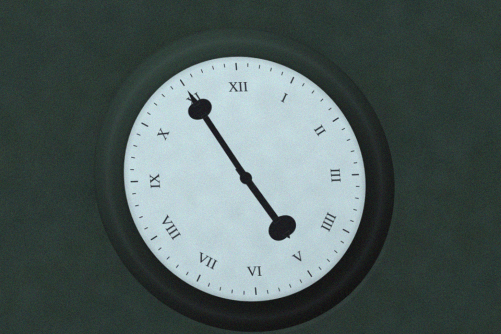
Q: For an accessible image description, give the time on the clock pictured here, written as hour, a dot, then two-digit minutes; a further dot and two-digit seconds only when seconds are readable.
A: 4.55
